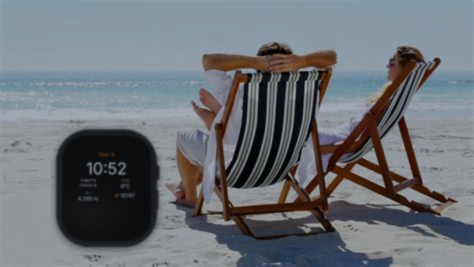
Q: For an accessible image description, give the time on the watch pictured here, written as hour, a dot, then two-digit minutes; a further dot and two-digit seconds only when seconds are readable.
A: 10.52
